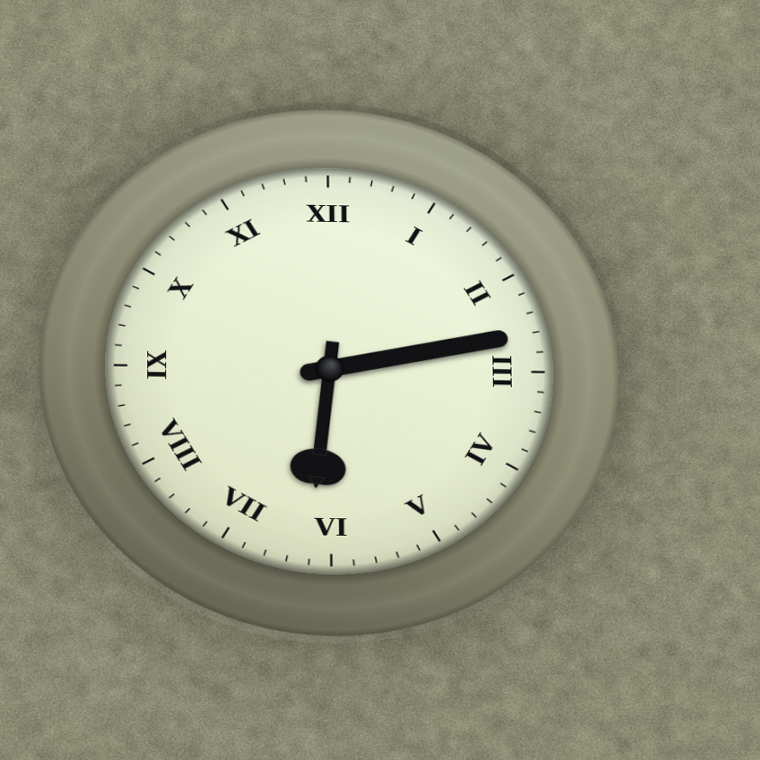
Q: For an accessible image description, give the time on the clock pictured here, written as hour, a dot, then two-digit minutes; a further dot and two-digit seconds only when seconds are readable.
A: 6.13
